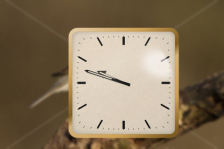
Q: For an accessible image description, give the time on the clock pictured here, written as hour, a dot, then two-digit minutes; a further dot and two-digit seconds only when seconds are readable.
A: 9.48
